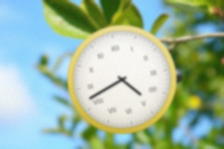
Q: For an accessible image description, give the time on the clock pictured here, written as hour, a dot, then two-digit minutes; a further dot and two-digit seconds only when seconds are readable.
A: 4.42
